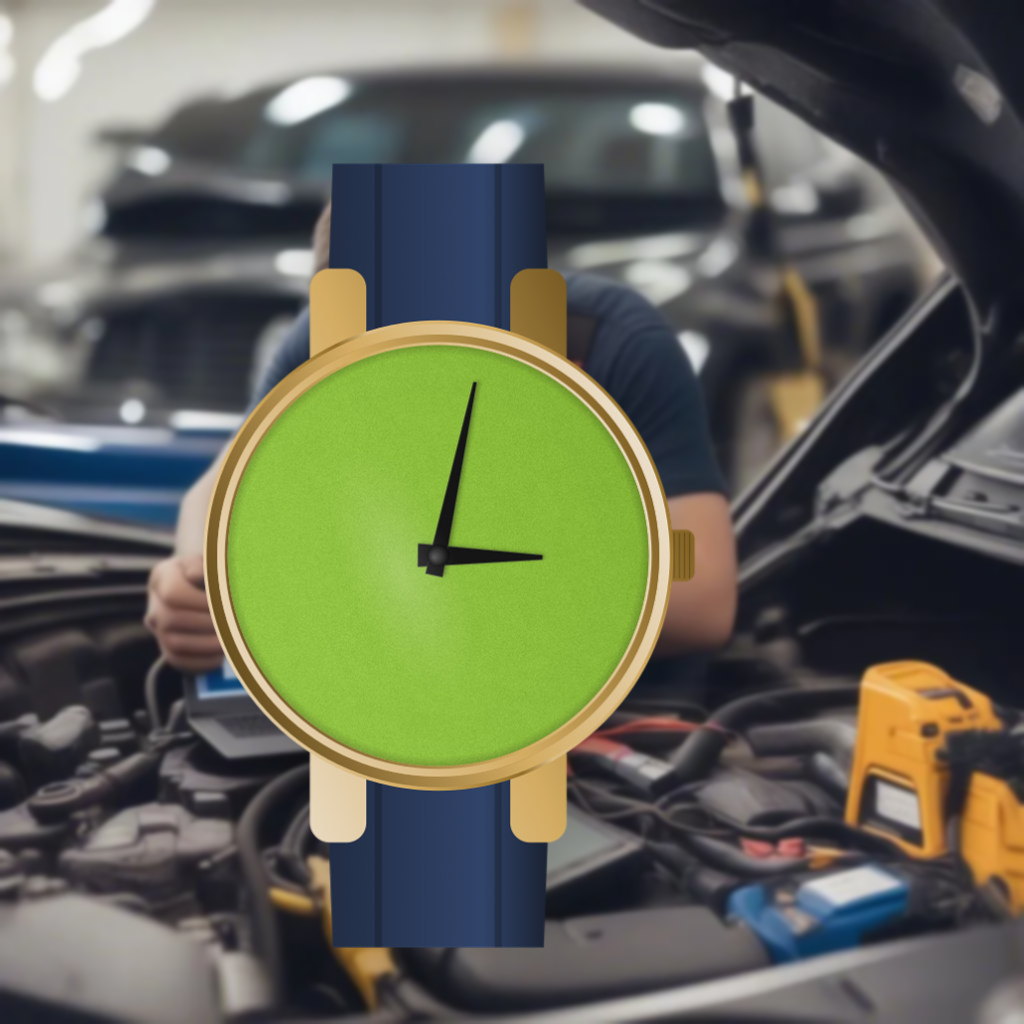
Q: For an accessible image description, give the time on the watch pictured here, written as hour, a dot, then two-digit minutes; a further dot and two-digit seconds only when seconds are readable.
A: 3.02
